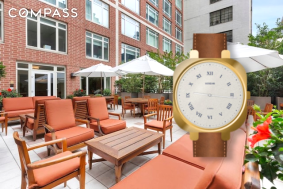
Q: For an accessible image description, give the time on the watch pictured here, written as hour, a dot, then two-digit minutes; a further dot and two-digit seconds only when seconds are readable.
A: 9.16
